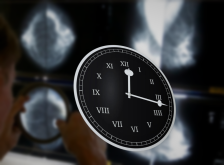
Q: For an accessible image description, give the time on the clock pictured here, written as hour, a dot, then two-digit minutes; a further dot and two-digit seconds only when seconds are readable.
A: 12.17
